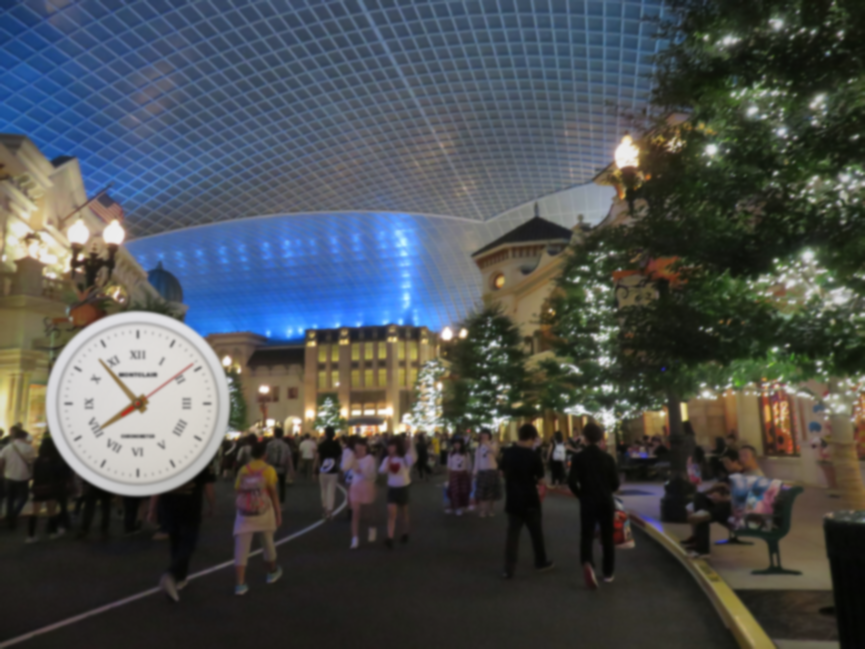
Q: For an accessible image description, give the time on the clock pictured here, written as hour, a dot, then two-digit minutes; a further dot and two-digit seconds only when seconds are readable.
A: 7.53.09
